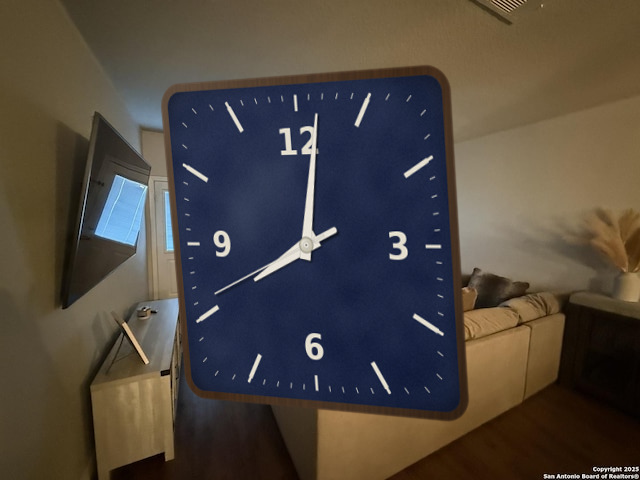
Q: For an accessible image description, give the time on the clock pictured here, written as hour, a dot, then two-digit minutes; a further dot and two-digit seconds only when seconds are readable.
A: 8.01.41
